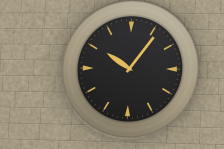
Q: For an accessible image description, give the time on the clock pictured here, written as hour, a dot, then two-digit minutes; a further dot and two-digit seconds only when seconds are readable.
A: 10.06
